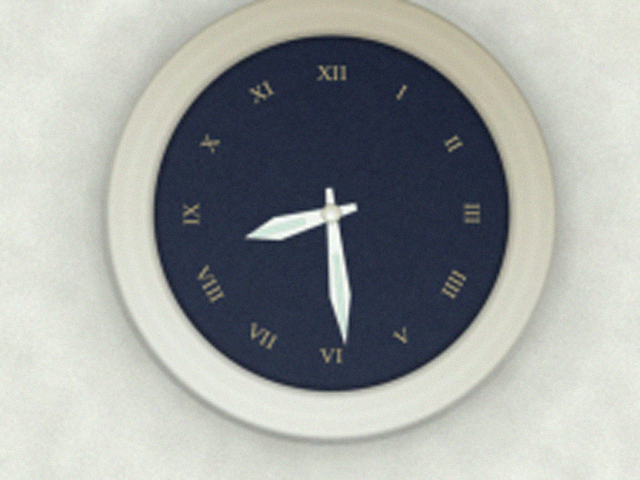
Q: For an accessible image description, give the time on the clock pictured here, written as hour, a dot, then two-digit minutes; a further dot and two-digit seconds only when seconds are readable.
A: 8.29
